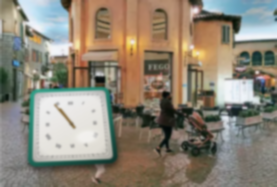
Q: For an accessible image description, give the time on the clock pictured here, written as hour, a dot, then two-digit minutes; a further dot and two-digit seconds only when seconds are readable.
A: 10.54
